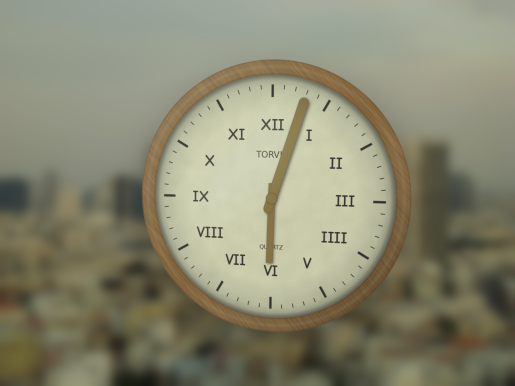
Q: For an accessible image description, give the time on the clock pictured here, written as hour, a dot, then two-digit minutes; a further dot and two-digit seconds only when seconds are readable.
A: 6.03
